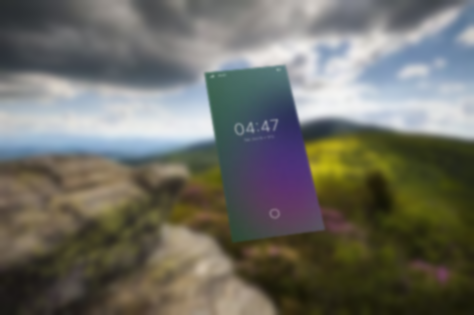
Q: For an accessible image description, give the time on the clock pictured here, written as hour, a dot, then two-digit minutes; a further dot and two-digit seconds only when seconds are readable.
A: 4.47
